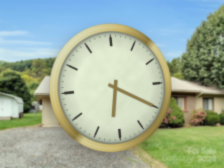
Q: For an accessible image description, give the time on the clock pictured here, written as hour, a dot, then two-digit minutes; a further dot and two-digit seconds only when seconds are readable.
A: 6.20
